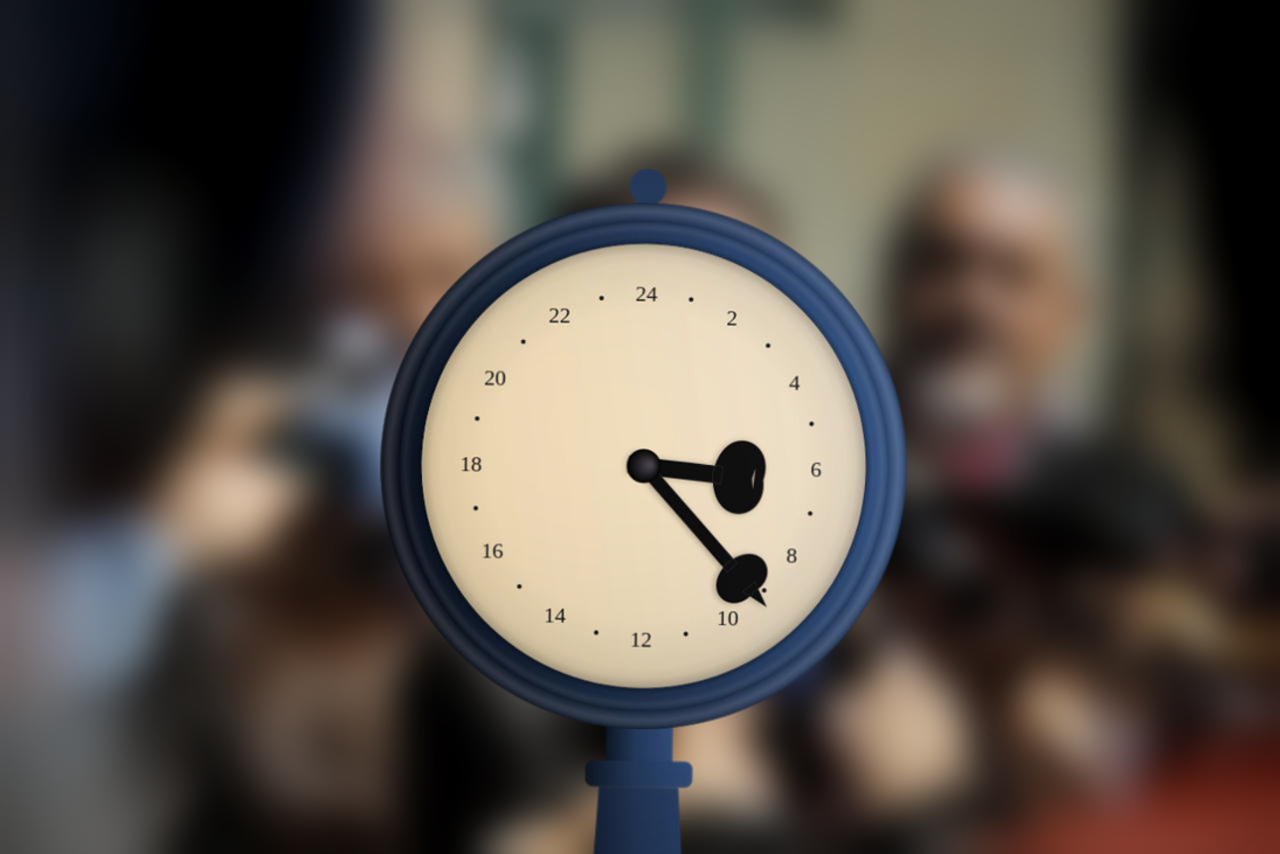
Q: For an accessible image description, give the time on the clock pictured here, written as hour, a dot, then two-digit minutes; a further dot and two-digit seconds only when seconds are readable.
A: 6.23
